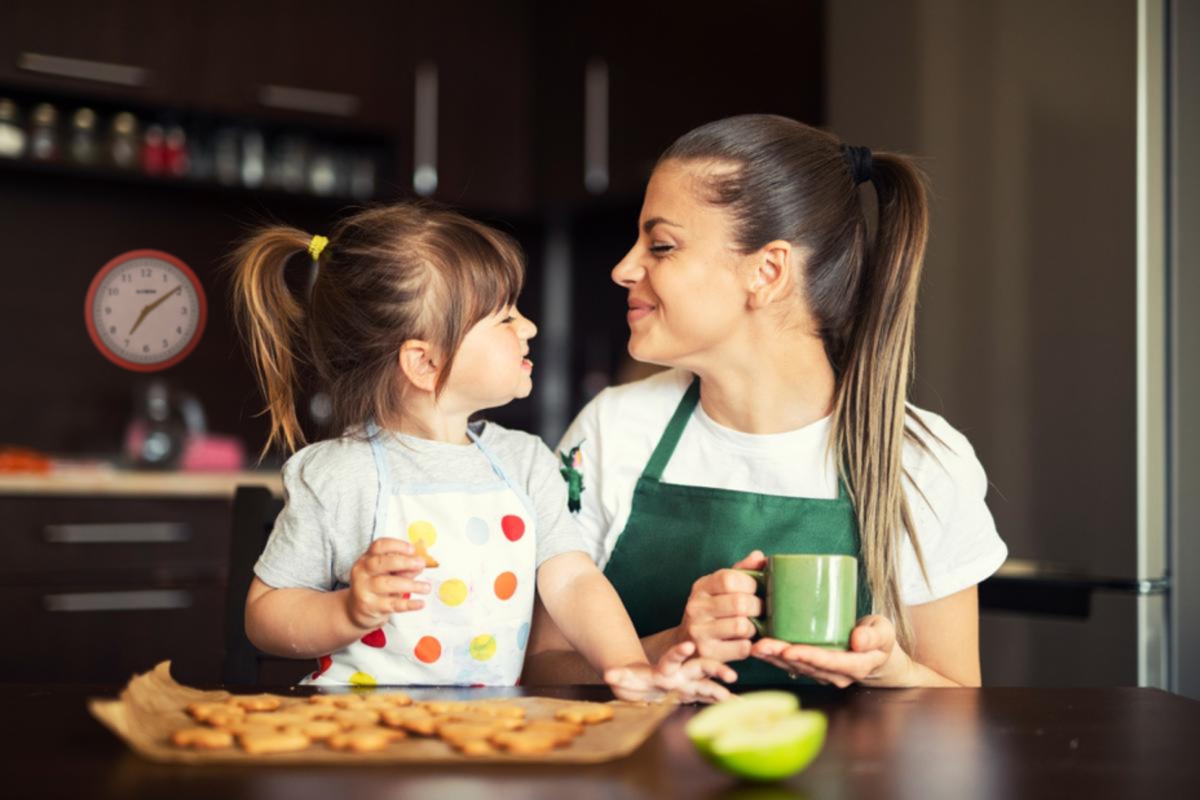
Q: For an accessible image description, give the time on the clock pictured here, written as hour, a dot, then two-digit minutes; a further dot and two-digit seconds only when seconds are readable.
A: 7.09
